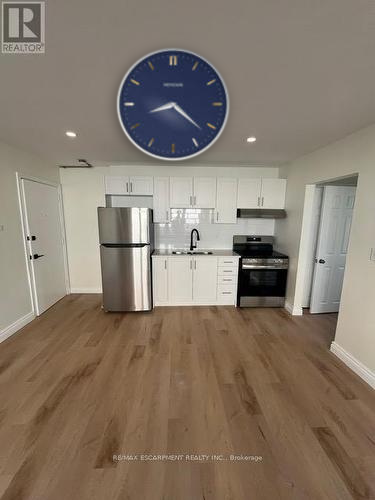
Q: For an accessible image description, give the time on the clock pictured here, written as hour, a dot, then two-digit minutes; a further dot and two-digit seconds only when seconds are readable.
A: 8.22
